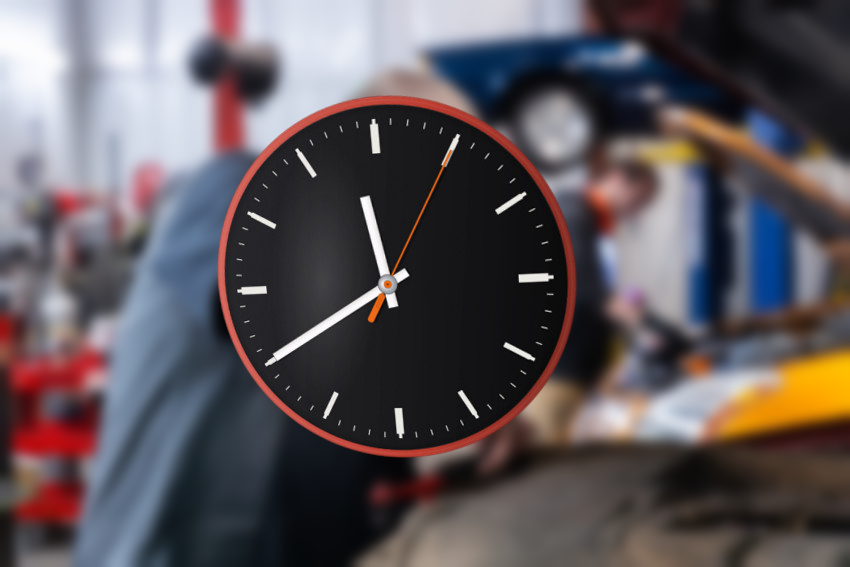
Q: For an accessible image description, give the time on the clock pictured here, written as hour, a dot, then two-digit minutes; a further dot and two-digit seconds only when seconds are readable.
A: 11.40.05
